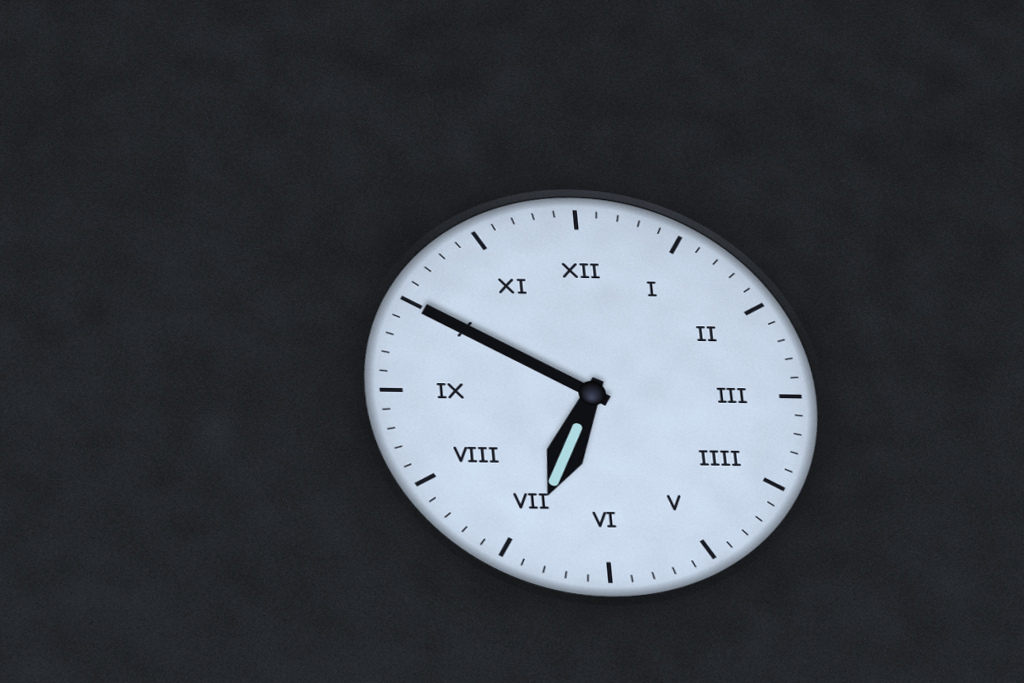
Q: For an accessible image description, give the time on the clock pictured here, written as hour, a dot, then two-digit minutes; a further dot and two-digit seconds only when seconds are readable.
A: 6.50
